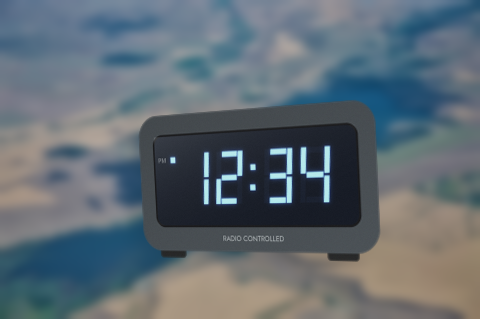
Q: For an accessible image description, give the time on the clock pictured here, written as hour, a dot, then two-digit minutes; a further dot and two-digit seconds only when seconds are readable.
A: 12.34
